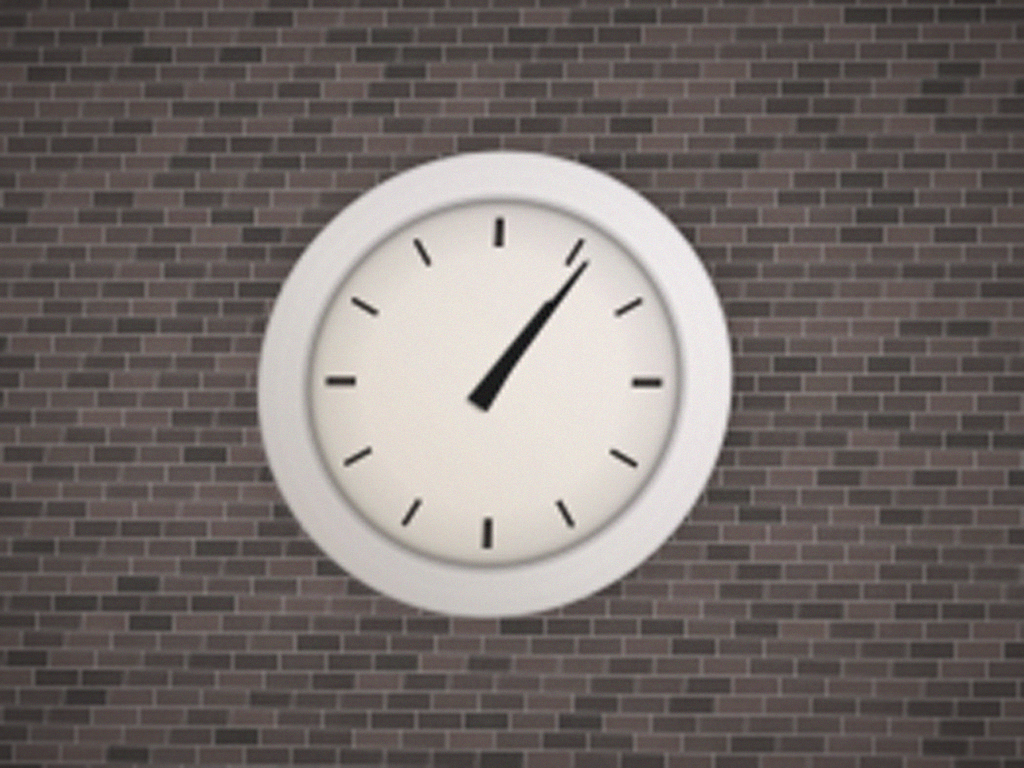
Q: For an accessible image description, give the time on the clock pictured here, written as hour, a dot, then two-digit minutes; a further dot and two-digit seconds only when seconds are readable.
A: 1.06
